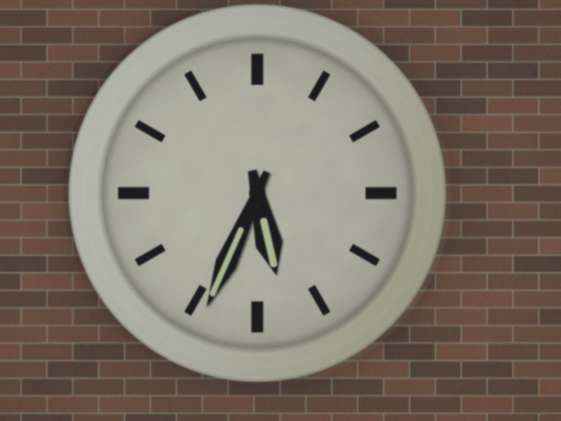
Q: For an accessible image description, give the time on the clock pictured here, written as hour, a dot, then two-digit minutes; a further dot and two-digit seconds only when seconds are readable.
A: 5.34
